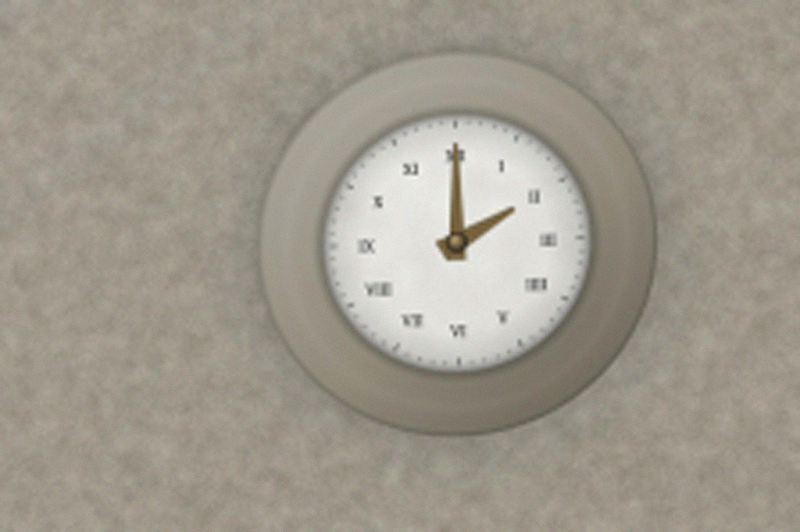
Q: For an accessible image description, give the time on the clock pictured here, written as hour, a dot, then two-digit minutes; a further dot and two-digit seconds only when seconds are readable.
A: 2.00
